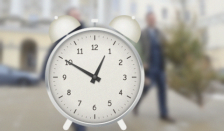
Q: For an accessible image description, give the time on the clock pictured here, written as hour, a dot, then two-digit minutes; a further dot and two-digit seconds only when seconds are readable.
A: 12.50
